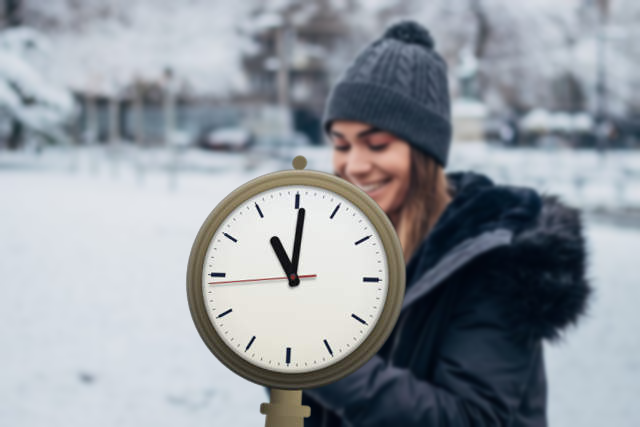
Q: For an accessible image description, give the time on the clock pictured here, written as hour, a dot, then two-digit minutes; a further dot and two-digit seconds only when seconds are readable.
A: 11.00.44
